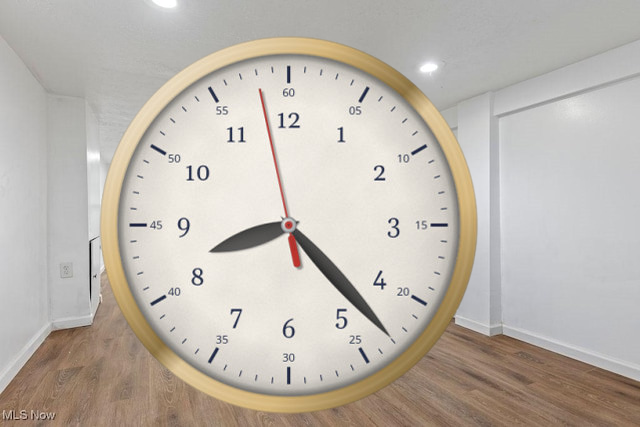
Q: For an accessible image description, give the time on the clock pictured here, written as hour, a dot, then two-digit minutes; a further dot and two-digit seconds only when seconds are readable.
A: 8.22.58
